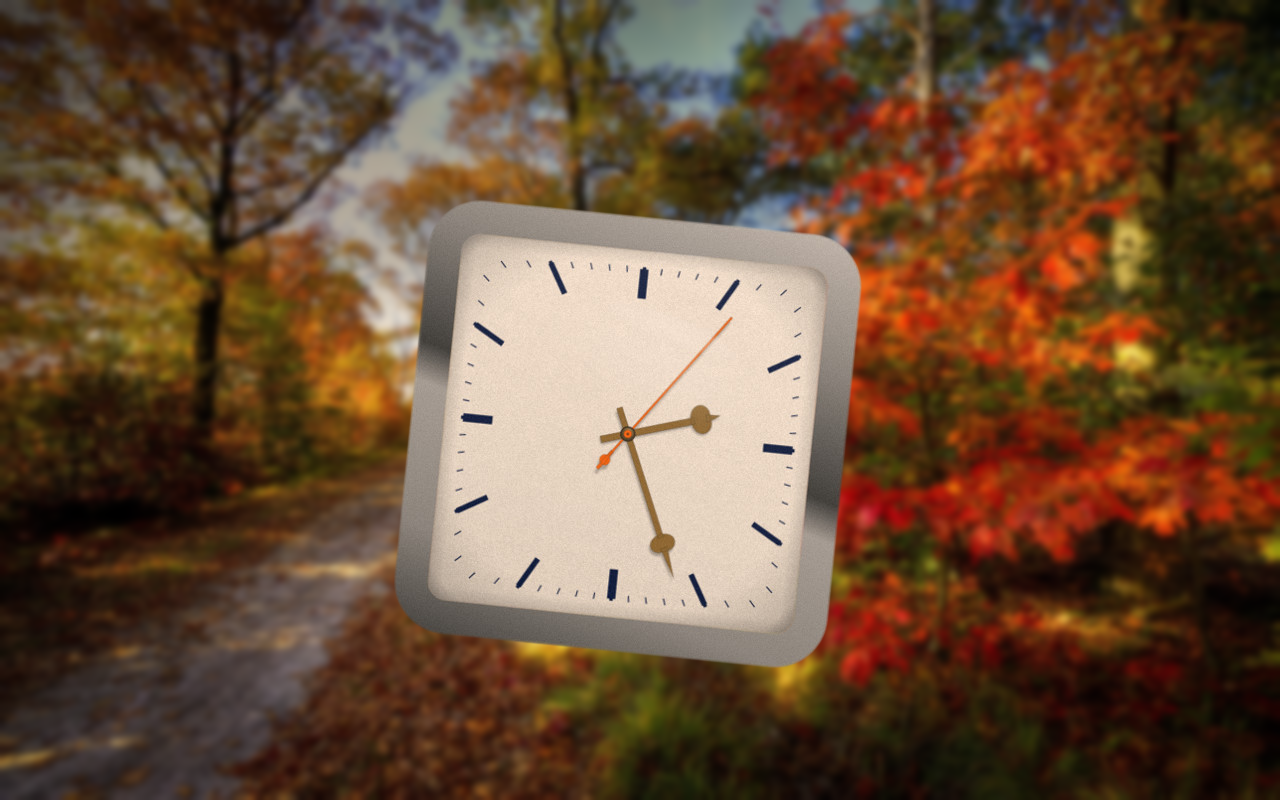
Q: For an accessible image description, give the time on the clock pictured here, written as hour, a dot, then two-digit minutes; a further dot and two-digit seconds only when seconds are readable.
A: 2.26.06
